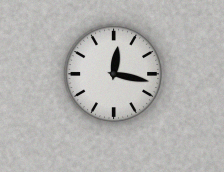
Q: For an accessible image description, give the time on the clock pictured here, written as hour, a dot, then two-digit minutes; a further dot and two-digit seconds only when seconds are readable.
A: 12.17
